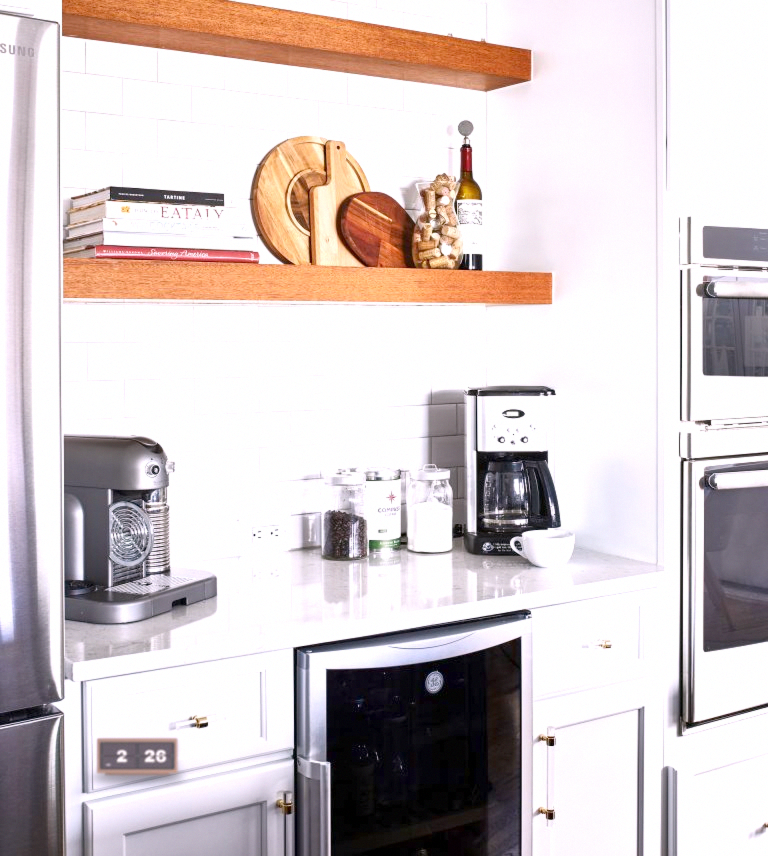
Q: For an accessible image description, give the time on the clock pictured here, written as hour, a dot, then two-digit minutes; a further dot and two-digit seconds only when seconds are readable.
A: 2.26
